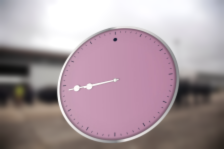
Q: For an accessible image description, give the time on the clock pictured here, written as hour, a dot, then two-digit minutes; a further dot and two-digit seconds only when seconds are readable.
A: 8.44
